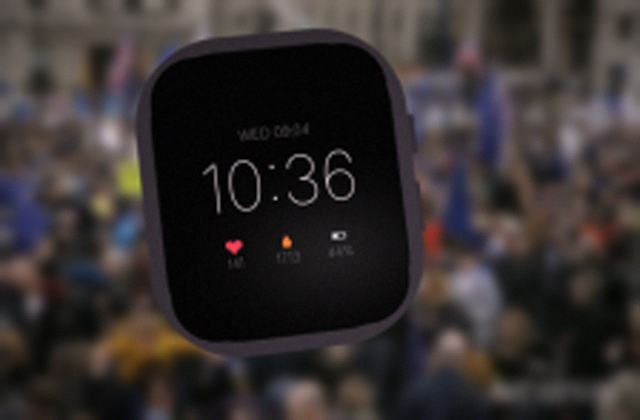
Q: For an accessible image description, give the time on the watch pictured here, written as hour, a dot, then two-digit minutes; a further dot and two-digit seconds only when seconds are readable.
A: 10.36
